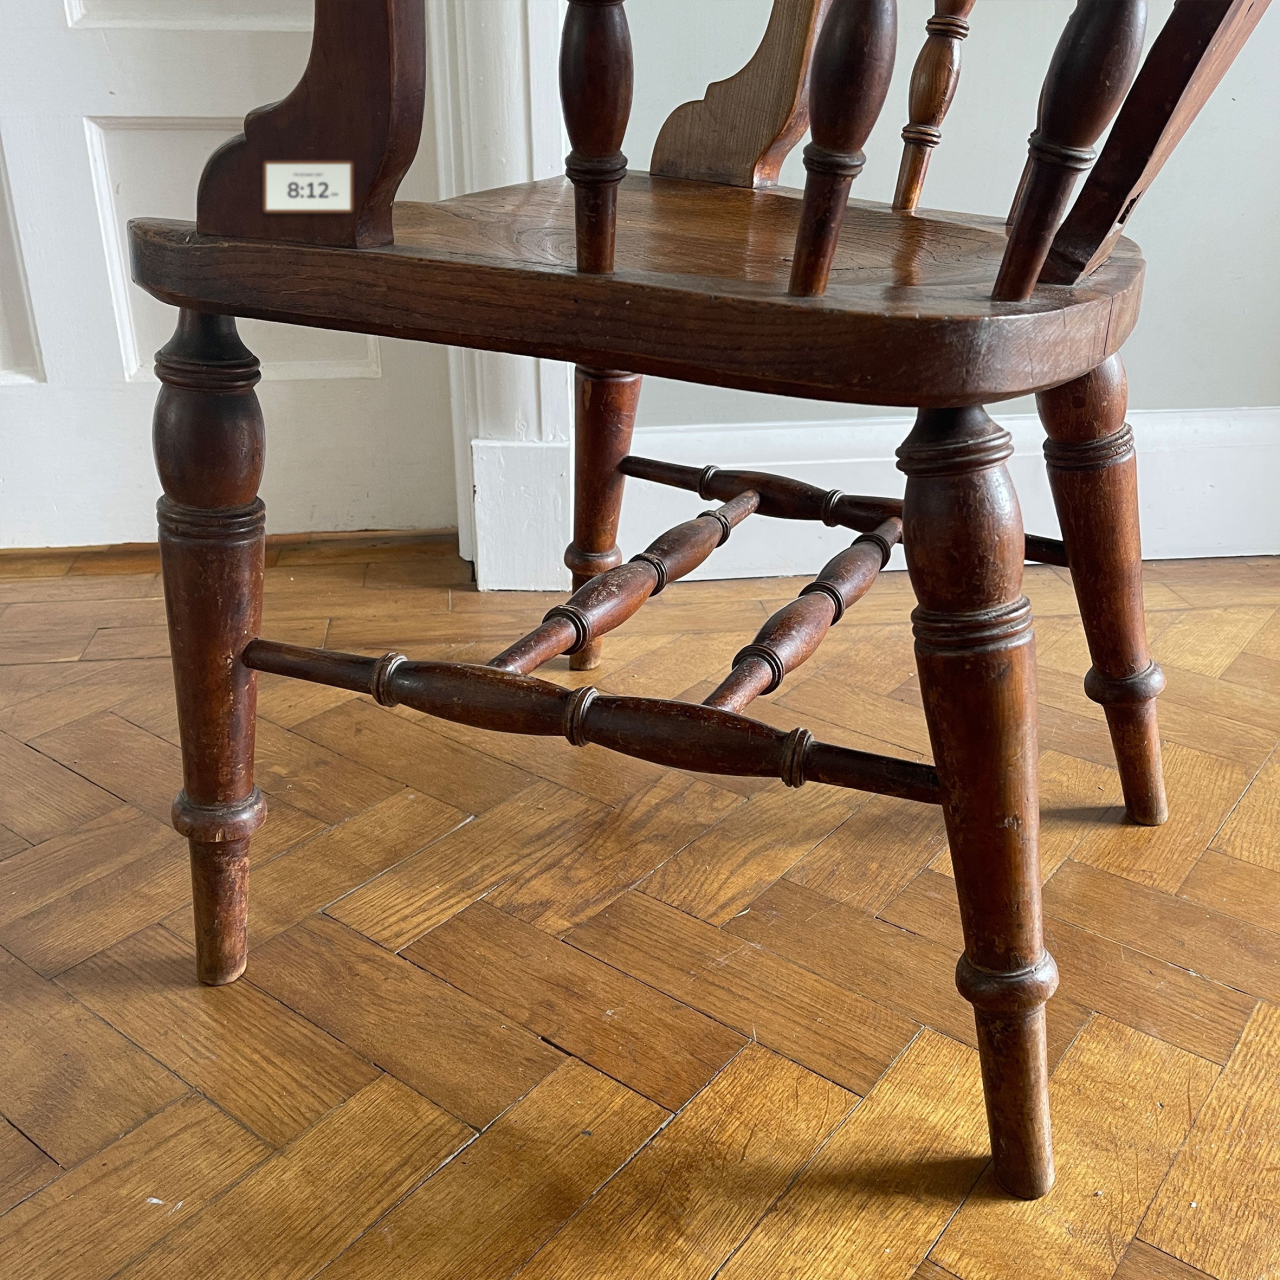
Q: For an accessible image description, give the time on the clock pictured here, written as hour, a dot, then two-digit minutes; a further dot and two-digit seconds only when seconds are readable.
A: 8.12
